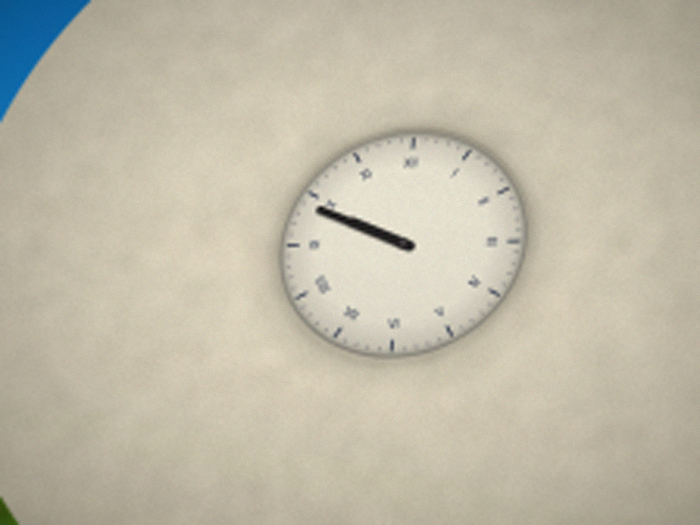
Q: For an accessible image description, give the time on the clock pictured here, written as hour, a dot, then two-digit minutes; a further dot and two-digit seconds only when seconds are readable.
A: 9.49
